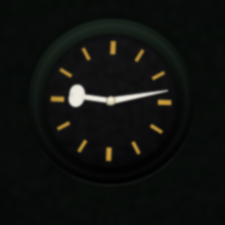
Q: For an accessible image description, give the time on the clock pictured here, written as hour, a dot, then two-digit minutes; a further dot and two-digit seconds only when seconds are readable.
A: 9.13
